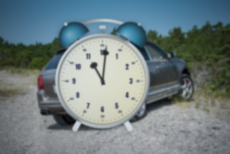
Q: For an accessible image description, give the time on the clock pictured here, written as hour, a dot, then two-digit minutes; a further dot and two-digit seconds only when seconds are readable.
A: 11.01
